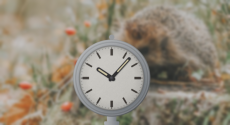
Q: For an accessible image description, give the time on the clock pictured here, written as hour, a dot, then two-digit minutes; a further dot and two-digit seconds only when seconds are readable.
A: 10.07
